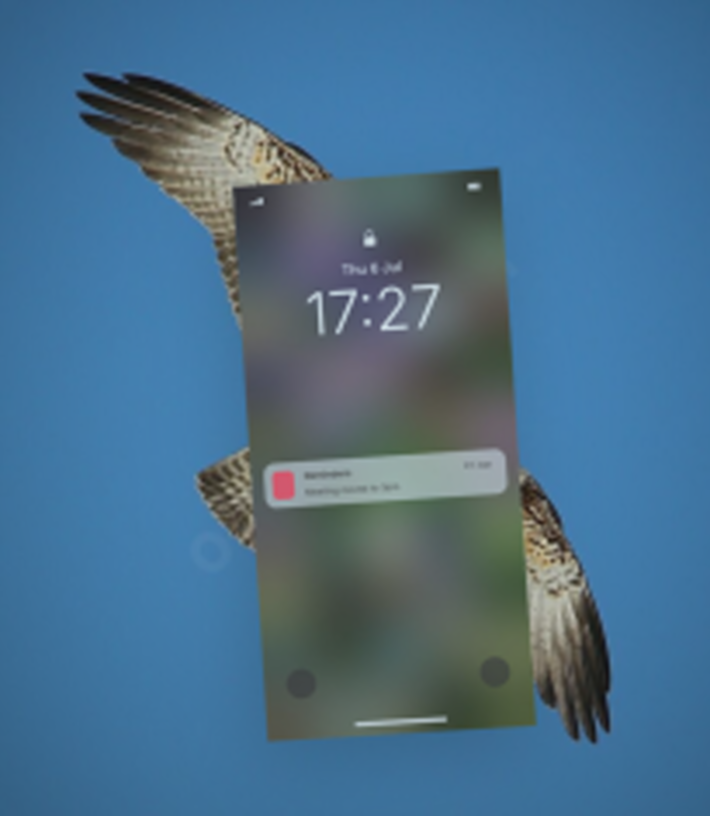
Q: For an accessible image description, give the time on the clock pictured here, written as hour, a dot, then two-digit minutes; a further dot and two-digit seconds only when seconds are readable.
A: 17.27
